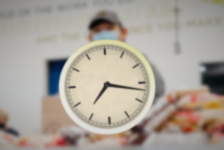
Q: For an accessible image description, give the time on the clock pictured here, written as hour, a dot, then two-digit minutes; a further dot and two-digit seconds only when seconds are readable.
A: 7.17
